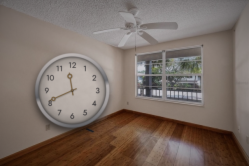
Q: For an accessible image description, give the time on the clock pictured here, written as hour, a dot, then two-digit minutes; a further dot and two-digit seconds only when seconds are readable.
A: 11.41
